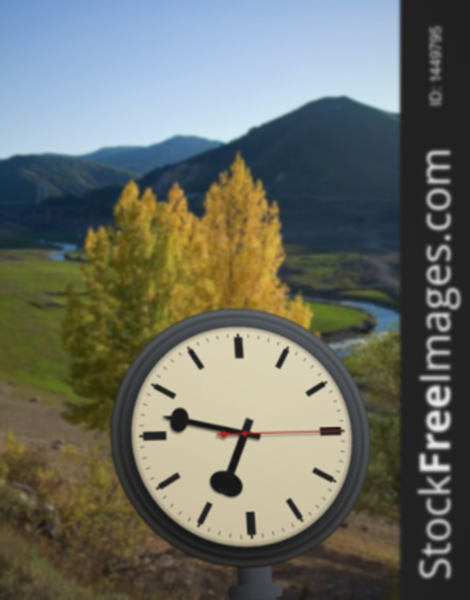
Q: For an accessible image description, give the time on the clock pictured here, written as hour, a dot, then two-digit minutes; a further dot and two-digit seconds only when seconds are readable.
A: 6.47.15
